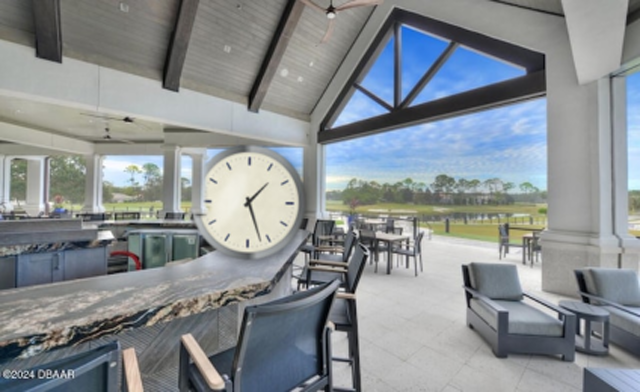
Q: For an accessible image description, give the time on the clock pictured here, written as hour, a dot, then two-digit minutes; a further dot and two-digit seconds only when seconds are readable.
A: 1.27
